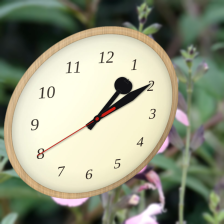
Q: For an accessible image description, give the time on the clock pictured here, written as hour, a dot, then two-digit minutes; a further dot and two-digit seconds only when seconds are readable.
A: 1.09.40
